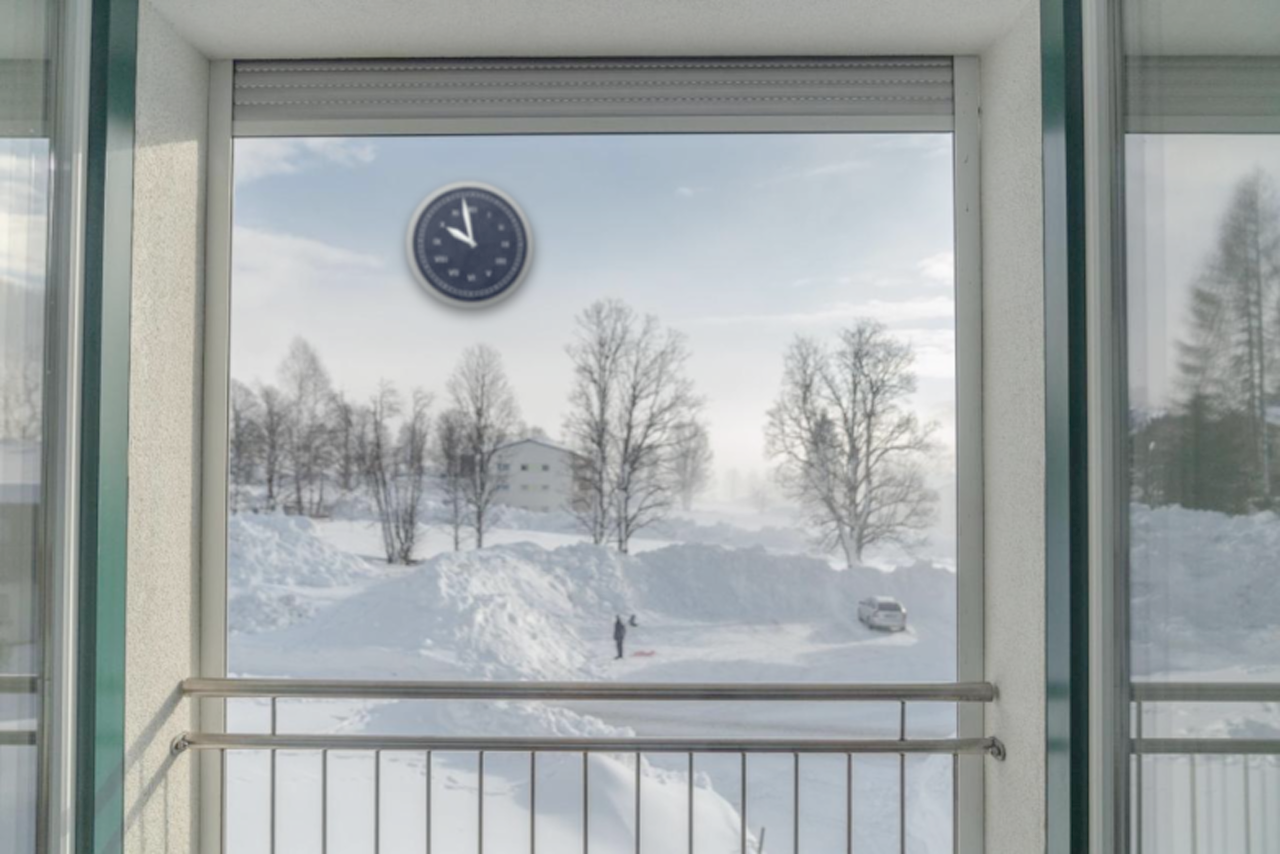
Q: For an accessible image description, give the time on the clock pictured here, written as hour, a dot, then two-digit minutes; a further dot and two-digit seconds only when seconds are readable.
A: 9.58
